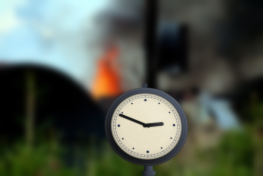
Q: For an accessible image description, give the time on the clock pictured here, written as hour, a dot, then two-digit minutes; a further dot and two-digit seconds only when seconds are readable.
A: 2.49
